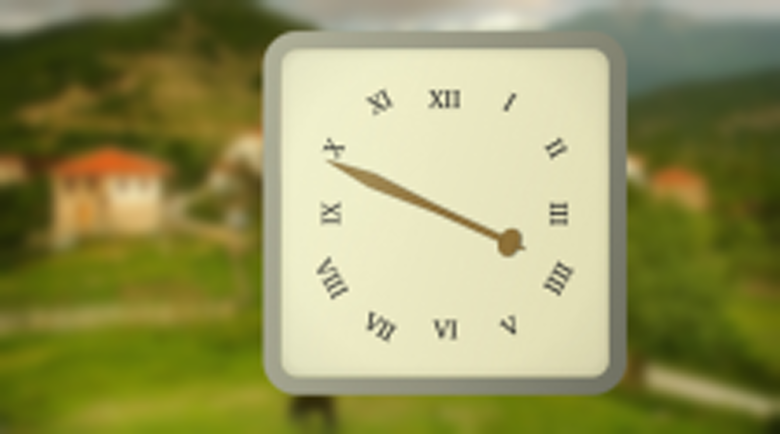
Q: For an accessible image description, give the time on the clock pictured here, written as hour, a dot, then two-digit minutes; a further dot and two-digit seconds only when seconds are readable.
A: 3.49
